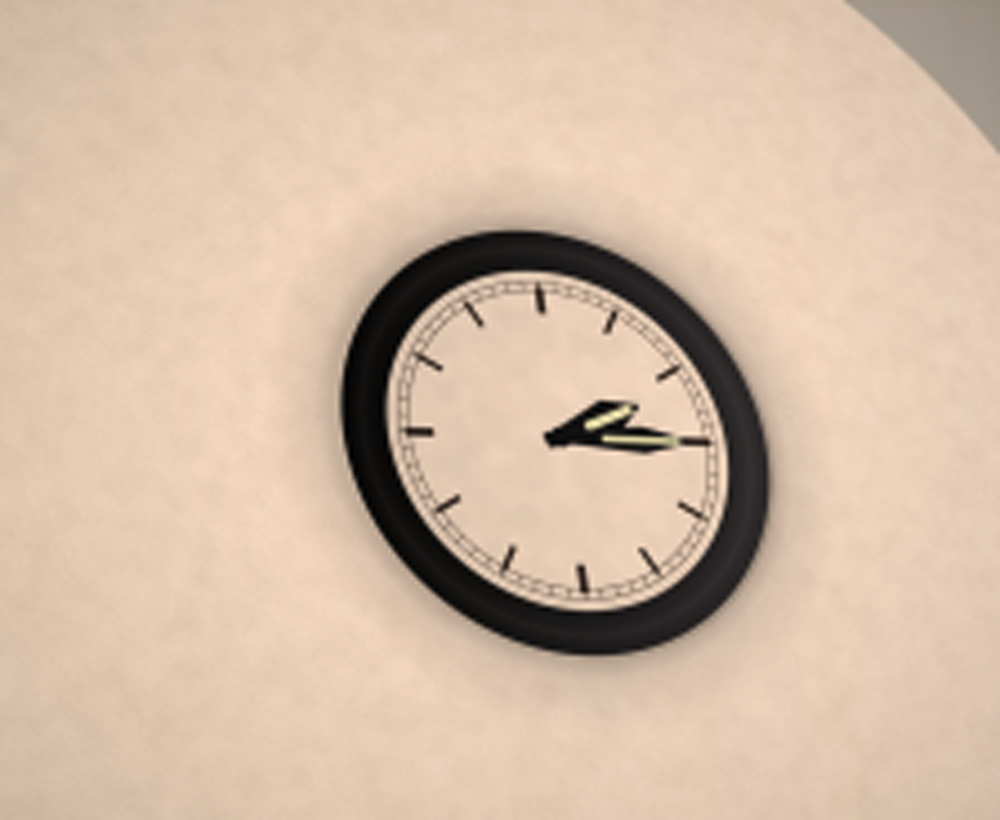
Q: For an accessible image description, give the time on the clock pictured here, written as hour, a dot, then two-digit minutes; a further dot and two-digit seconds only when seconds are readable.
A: 2.15
